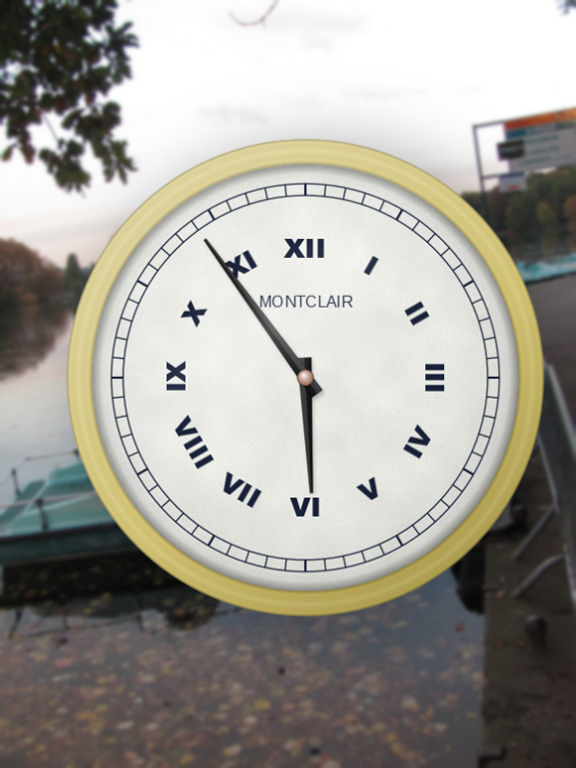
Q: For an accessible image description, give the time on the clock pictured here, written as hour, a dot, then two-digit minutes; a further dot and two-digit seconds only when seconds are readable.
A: 5.54
